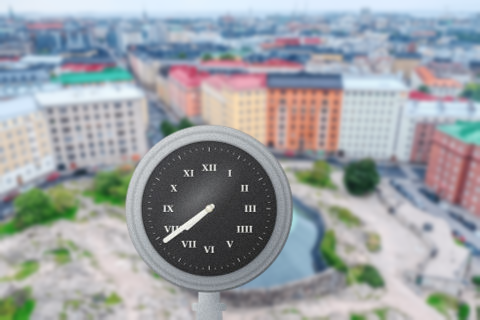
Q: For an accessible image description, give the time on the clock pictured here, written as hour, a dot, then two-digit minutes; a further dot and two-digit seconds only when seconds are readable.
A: 7.39
